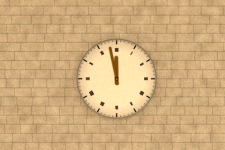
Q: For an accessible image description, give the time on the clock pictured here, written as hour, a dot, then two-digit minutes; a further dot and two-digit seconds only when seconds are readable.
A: 11.58
